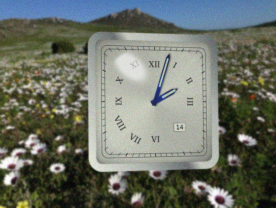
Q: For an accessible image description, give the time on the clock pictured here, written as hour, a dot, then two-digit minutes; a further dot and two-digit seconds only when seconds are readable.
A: 2.03
